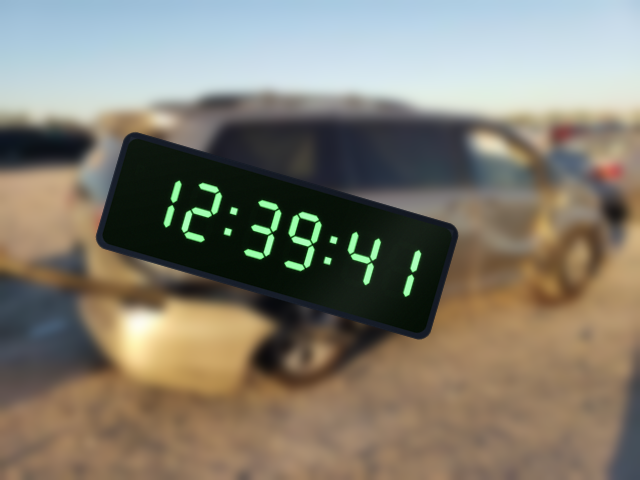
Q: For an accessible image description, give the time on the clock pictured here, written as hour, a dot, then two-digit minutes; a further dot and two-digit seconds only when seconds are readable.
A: 12.39.41
